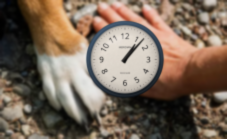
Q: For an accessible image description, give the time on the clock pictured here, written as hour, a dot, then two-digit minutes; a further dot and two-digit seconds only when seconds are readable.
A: 1.07
